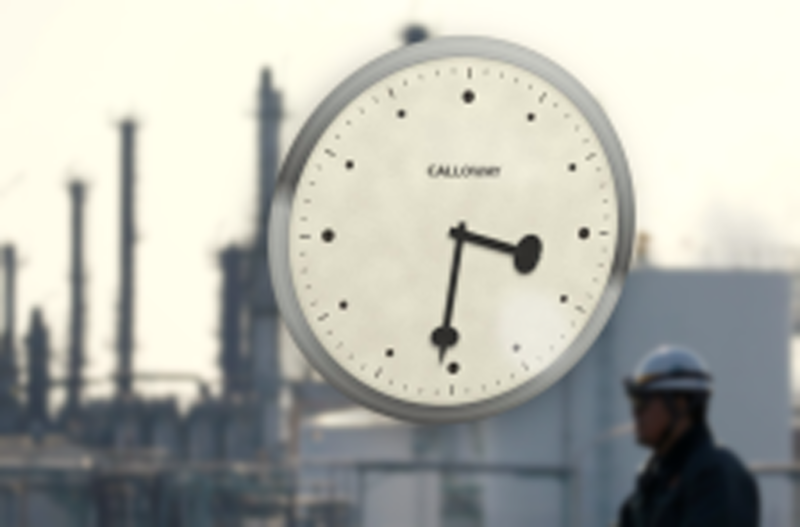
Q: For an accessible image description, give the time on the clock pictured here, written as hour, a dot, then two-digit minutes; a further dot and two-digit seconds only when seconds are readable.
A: 3.31
